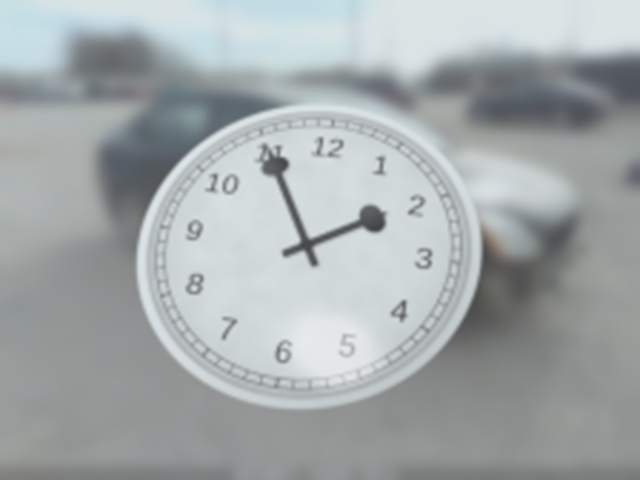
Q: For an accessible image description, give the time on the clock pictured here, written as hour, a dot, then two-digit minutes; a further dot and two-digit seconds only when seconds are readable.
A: 1.55
